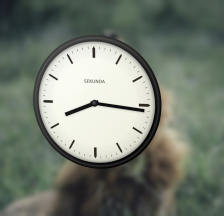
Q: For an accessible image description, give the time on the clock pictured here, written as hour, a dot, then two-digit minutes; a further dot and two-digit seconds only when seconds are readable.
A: 8.16
